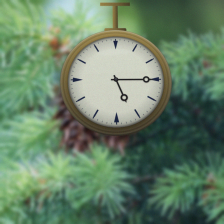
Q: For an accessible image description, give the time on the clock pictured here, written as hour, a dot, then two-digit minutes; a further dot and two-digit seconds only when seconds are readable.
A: 5.15
